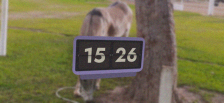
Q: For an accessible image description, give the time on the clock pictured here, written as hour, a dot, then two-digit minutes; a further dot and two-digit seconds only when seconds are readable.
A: 15.26
